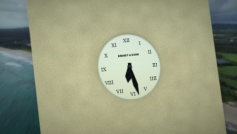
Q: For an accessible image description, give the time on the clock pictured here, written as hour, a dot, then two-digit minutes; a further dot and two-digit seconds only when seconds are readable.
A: 6.28
